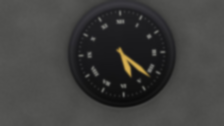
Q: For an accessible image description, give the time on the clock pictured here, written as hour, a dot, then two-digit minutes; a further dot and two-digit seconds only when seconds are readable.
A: 5.22
